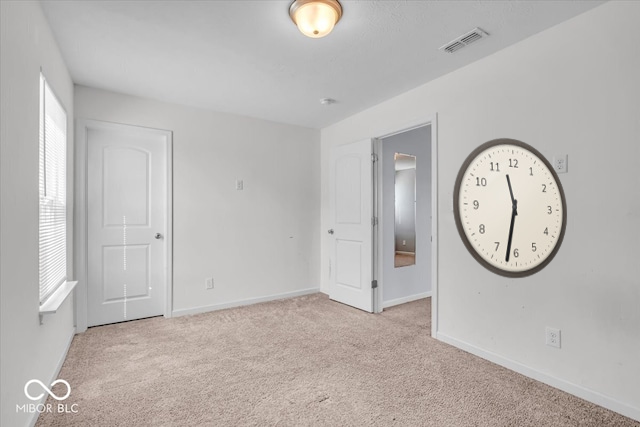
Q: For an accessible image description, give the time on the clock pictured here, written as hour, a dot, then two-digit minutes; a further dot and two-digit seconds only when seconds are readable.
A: 11.32
